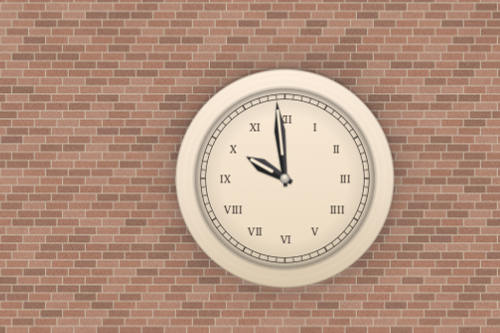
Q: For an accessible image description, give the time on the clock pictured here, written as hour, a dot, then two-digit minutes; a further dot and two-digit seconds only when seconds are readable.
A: 9.59
